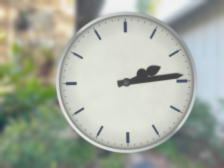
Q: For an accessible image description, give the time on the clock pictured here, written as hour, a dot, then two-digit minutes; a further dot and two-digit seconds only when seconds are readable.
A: 2.14
